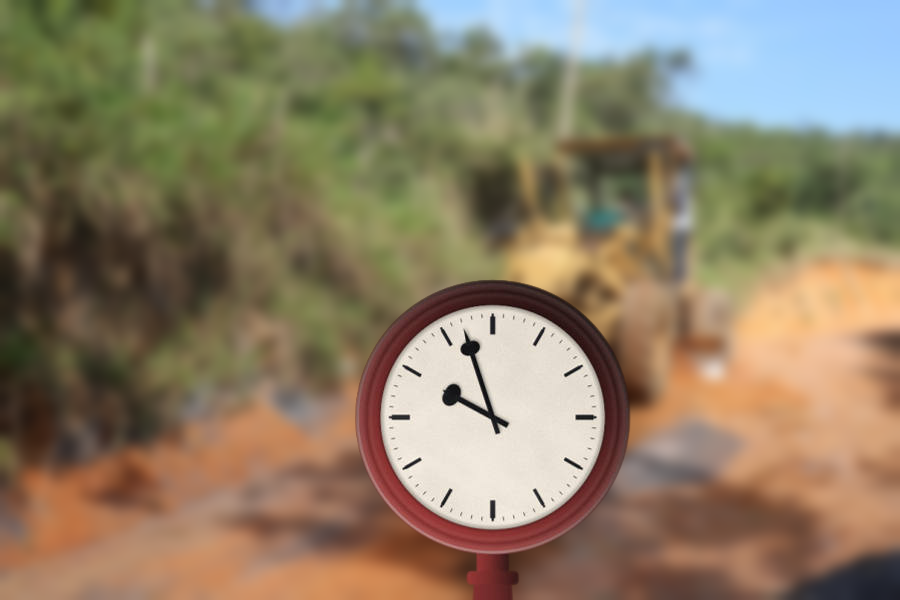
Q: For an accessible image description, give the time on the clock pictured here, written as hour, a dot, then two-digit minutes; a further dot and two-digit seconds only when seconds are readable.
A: 9.57
